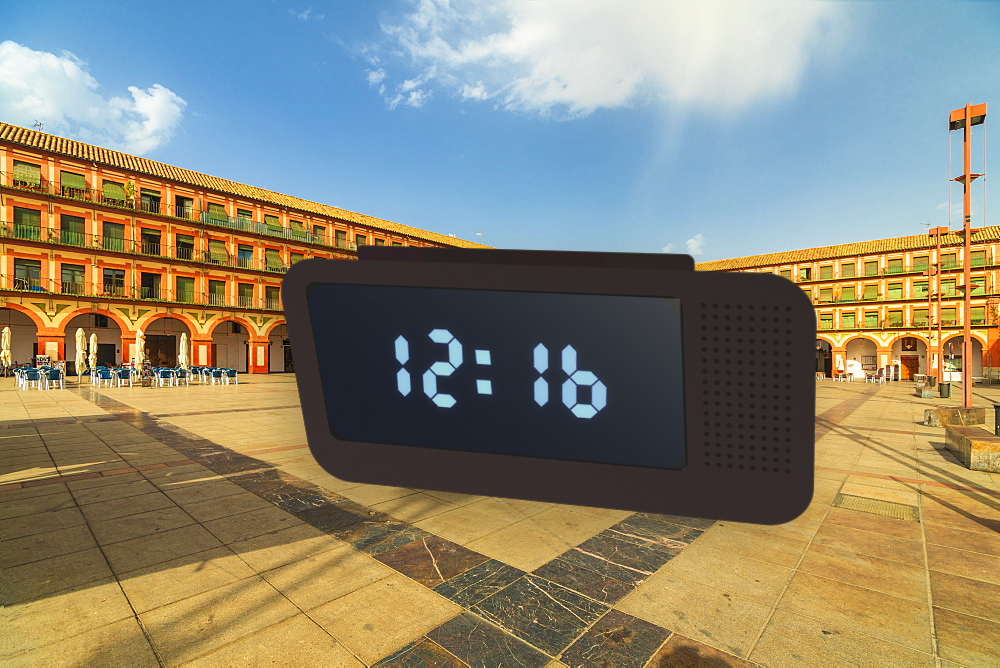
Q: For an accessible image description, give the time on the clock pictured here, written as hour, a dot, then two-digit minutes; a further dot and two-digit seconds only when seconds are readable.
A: 12.16
